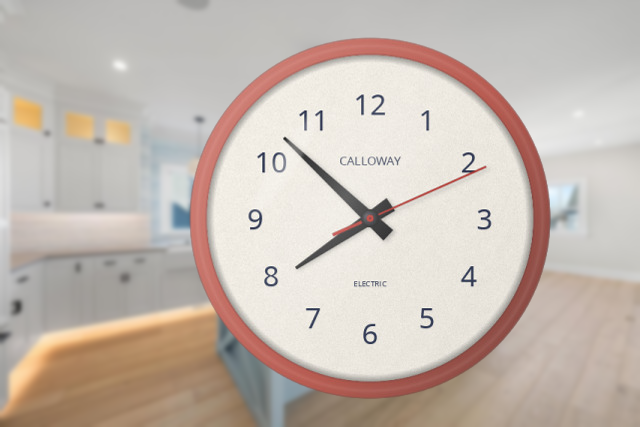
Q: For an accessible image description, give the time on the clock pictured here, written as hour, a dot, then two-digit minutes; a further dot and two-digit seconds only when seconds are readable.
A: 7.52.11
